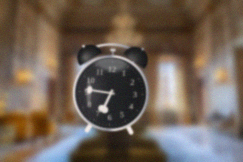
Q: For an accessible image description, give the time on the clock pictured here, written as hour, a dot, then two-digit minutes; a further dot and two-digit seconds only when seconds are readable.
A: 6.46
